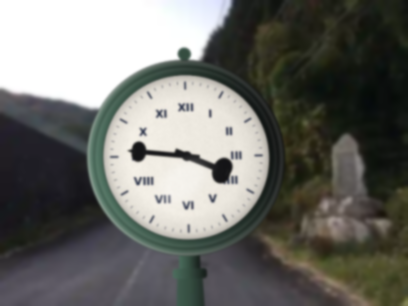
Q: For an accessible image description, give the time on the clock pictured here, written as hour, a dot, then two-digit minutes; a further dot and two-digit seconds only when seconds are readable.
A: 3.46
